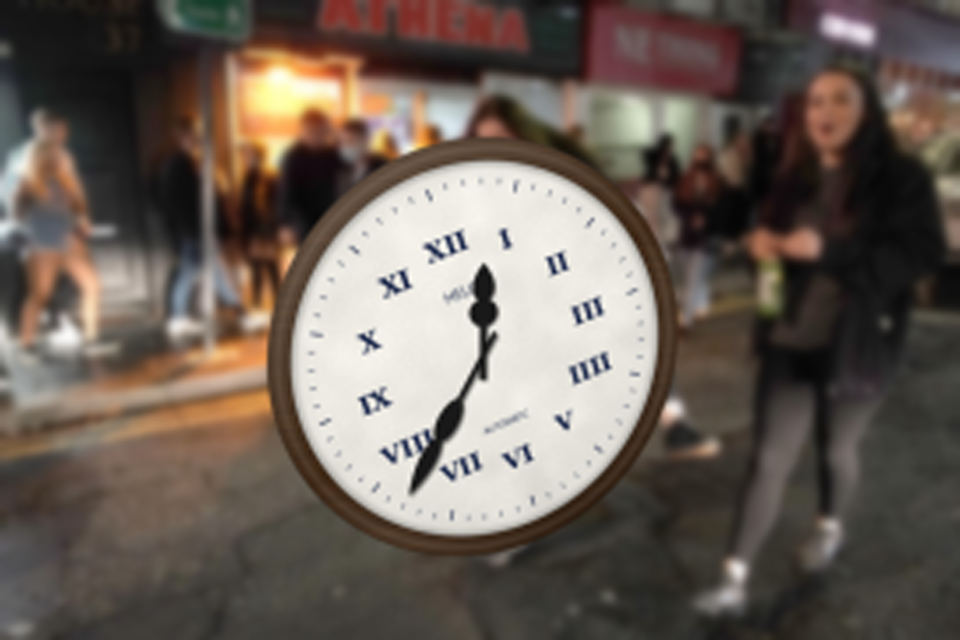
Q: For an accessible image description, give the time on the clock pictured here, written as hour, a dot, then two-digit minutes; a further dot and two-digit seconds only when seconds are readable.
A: 12.38
